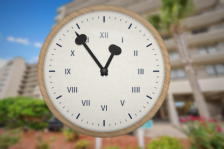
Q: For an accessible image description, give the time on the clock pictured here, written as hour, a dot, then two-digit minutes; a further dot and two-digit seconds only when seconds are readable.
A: 12.54
